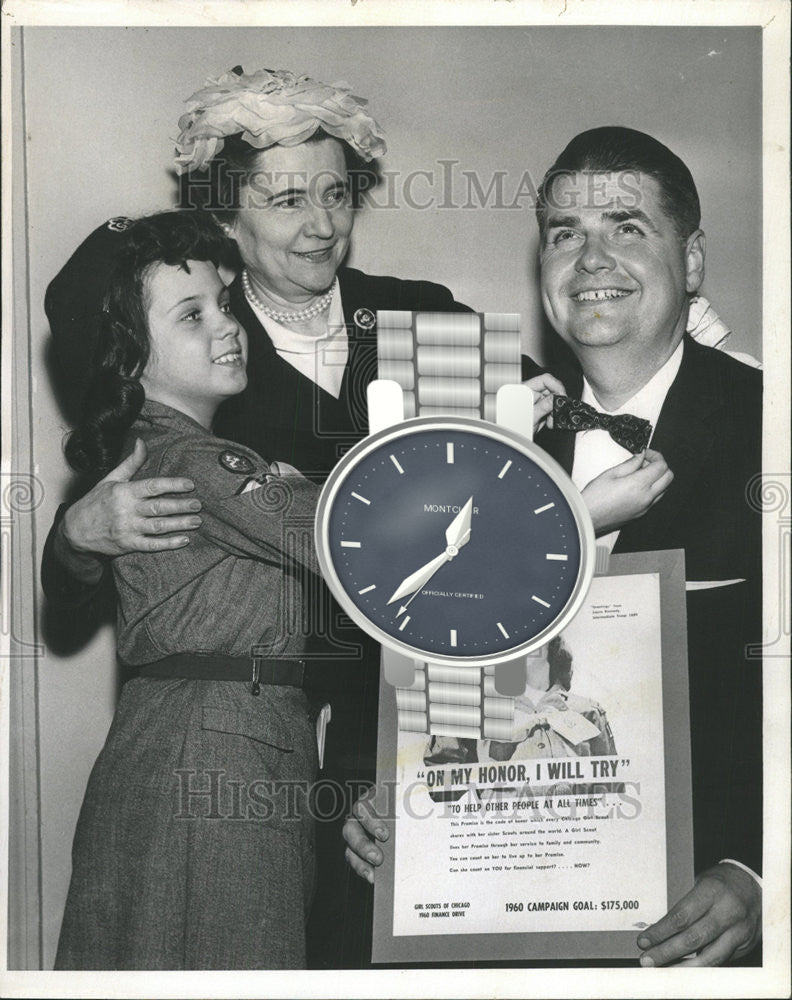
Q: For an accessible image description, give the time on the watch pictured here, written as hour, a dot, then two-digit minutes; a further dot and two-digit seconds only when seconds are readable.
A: 12.37.36
